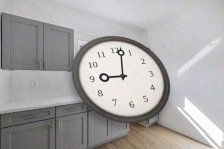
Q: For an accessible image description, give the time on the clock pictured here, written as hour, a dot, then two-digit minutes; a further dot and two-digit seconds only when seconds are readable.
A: 9.02
